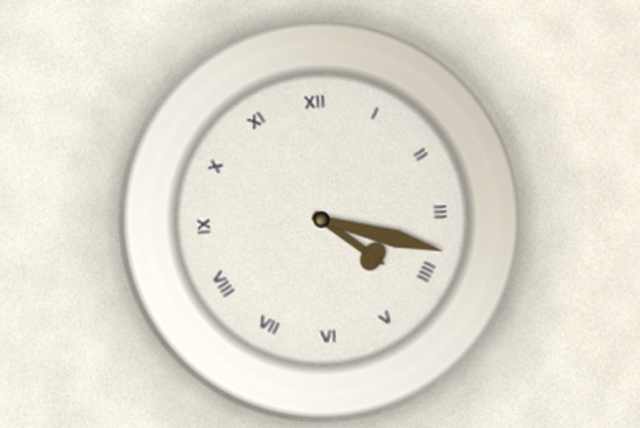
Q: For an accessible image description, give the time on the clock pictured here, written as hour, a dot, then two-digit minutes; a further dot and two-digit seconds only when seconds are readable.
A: 4.18
